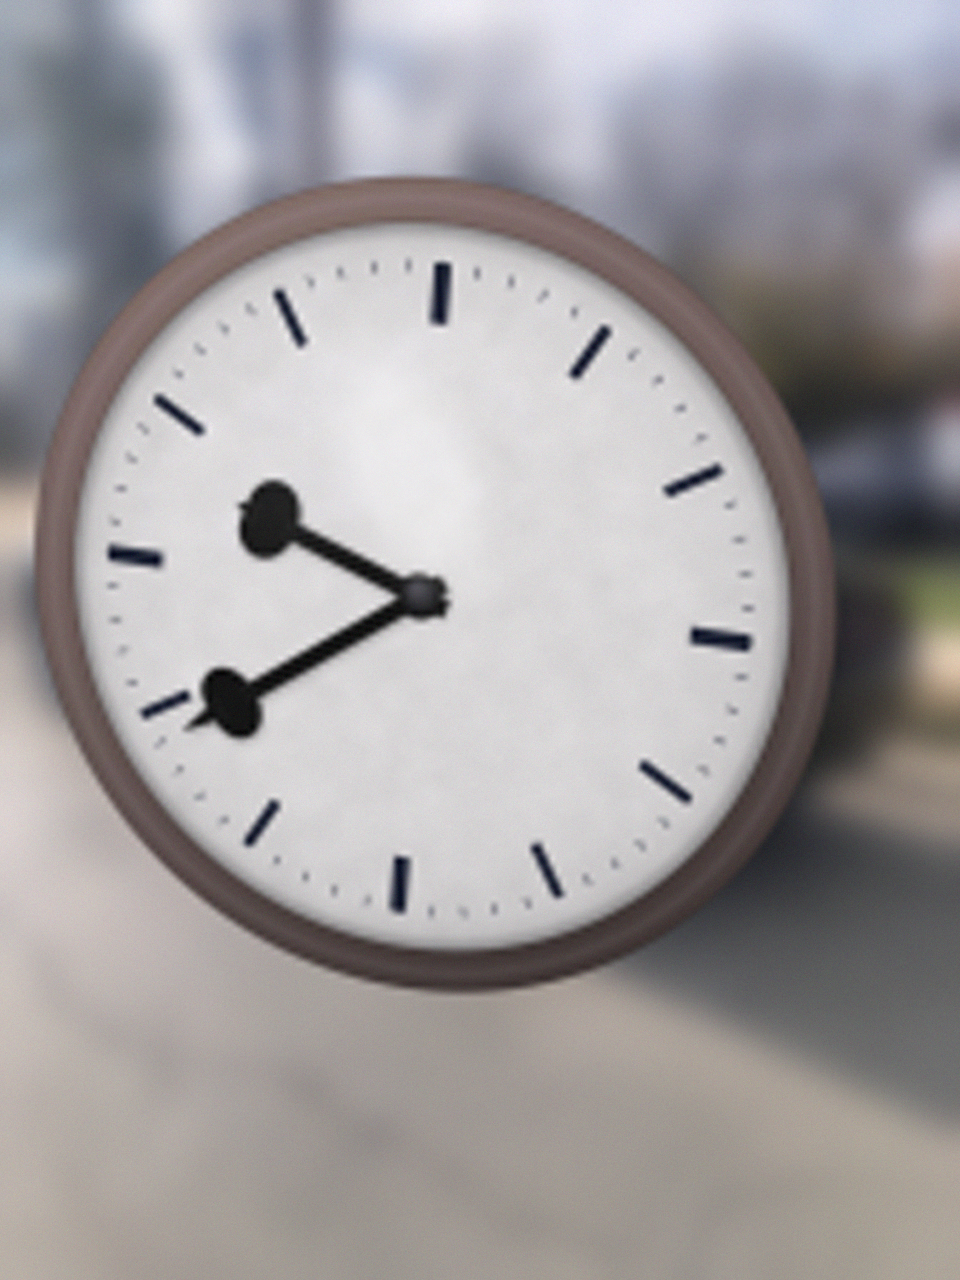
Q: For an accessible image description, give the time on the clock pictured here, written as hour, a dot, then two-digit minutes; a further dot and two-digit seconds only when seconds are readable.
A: 9.39
